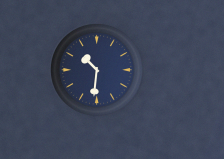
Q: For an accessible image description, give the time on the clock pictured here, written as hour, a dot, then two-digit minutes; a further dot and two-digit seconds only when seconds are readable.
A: 10.31
